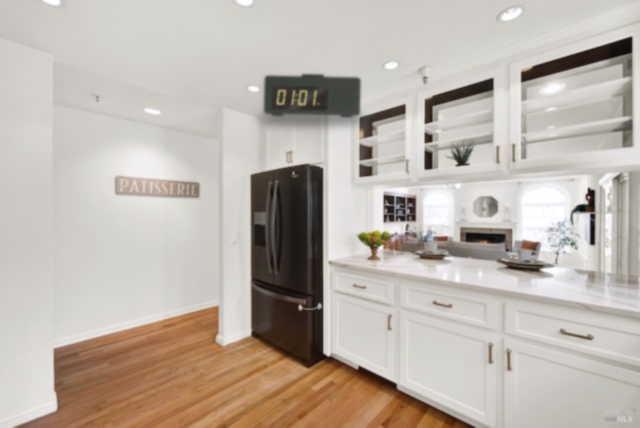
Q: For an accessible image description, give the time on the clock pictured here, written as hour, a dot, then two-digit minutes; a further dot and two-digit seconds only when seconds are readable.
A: 1.01
